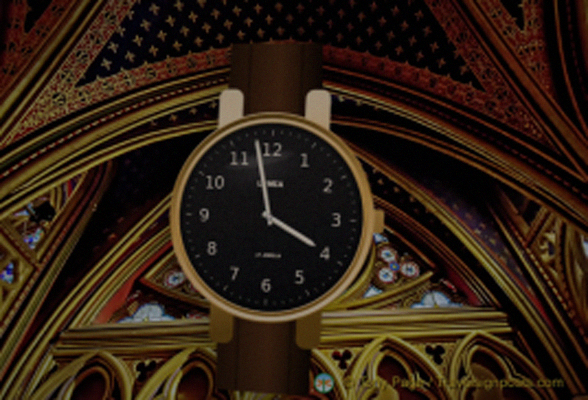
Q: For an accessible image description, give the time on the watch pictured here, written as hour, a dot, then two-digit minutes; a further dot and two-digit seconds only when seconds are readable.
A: 3.58
